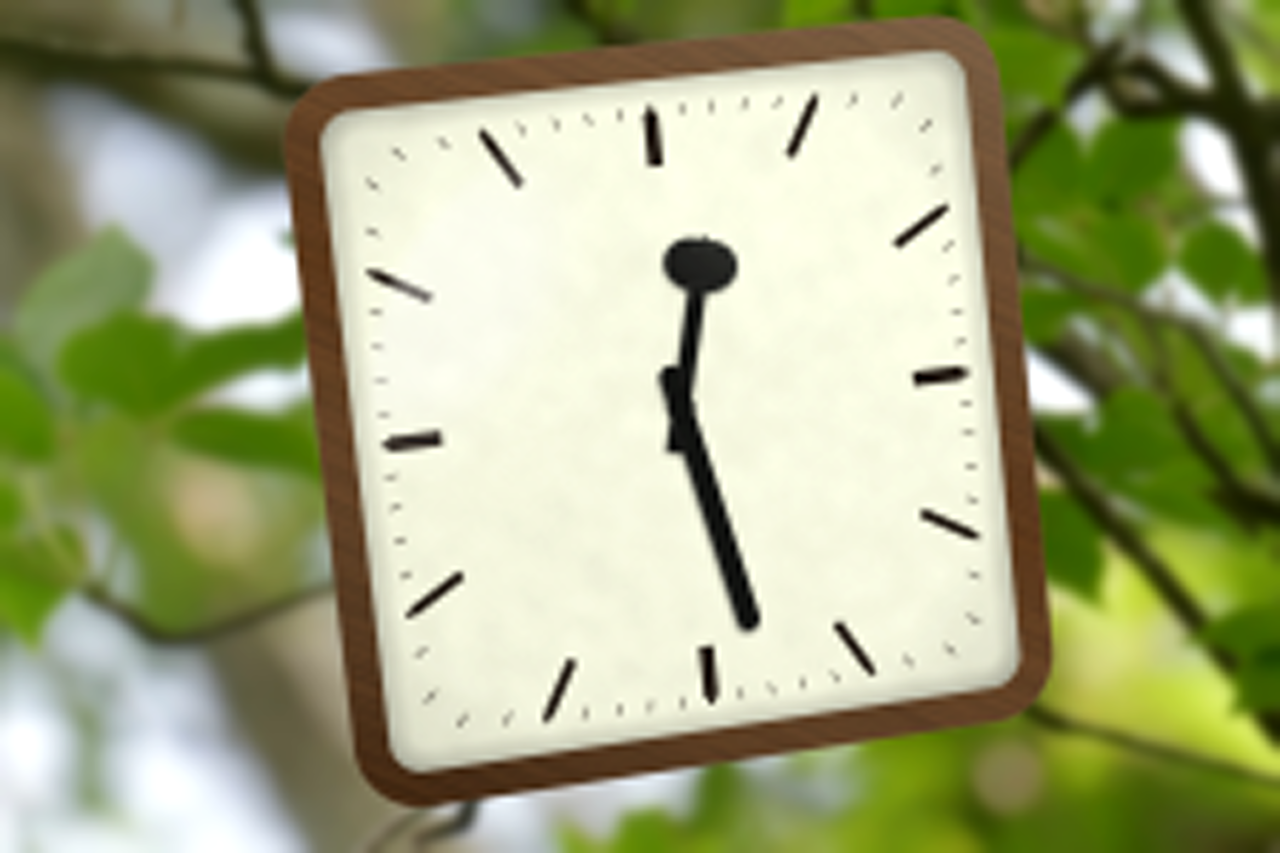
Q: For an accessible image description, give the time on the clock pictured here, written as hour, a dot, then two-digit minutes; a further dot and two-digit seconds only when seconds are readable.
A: 12.28
